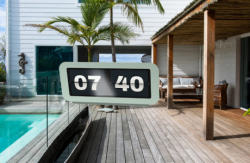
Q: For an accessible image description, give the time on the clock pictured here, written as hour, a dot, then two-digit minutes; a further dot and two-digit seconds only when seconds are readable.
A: 7.40
